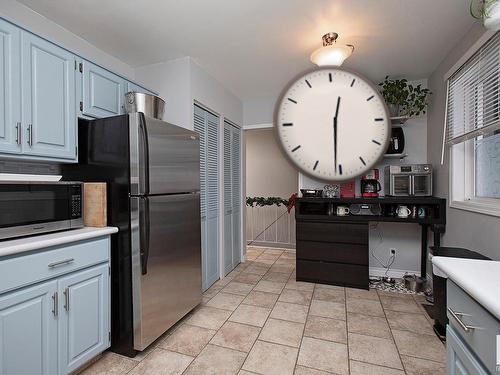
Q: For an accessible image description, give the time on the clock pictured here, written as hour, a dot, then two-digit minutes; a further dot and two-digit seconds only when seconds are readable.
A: 12.31
